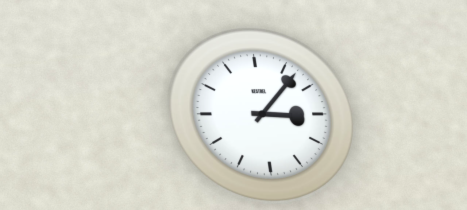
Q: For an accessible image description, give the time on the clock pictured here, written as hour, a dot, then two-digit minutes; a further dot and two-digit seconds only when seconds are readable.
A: 3.07
